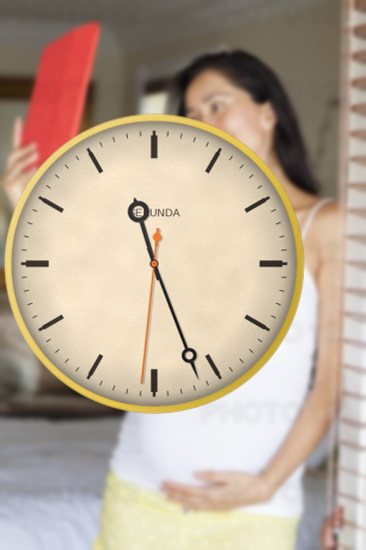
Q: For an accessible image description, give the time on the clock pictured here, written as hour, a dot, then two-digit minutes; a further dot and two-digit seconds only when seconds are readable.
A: 11.26.31
